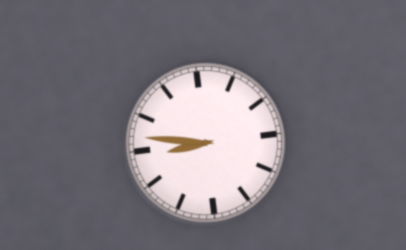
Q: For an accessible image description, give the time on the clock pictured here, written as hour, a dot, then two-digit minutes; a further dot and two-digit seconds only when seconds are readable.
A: 8.47
